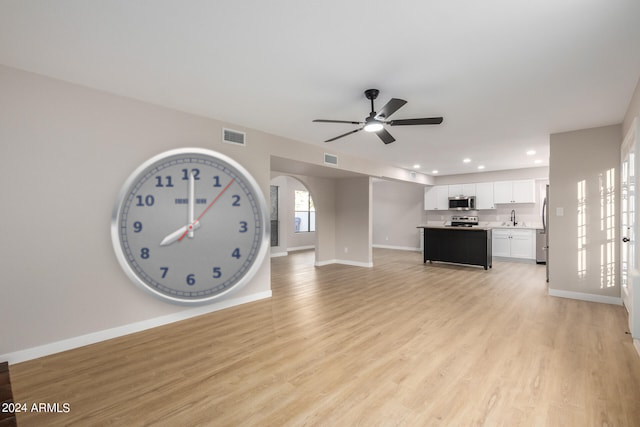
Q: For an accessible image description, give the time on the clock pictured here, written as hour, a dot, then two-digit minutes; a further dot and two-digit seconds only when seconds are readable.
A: 8.00.07
